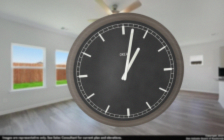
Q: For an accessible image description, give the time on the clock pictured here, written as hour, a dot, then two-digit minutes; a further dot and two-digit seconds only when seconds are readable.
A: 1.02
